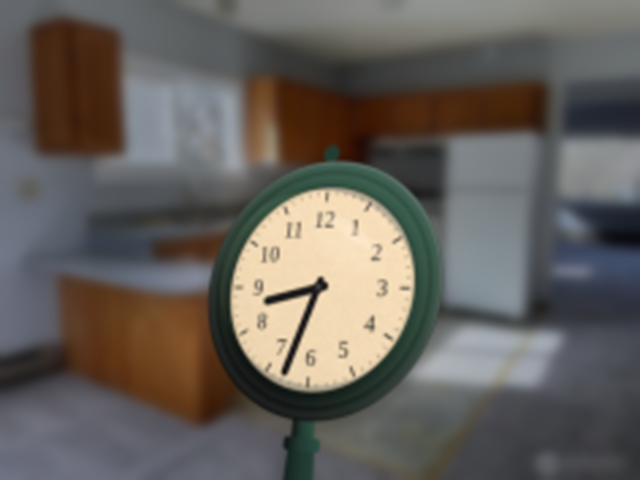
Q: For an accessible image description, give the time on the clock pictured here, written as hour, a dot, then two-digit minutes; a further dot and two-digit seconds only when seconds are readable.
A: 8.33
